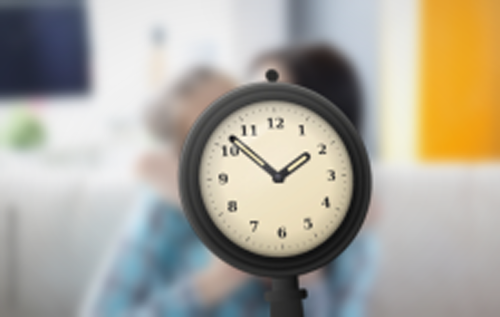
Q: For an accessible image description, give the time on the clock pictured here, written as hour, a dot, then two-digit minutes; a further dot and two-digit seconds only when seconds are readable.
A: 1.52
